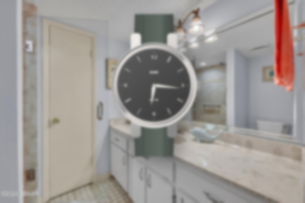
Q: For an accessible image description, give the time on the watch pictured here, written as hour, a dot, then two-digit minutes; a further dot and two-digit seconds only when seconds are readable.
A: 6.16
